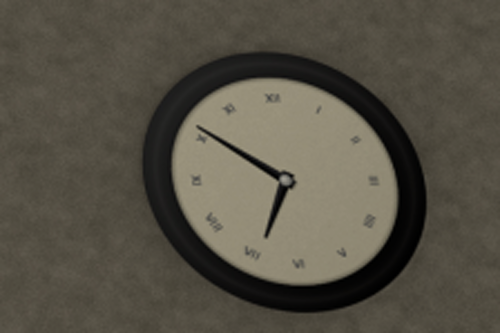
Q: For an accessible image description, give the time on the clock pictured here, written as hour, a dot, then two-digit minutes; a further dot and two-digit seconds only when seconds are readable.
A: 6.51
